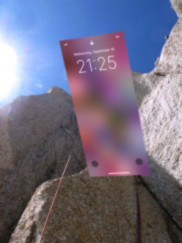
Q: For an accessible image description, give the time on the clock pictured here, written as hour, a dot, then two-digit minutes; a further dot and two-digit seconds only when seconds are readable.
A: 21.25
